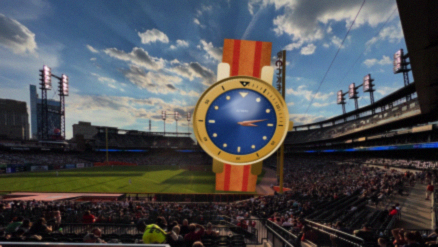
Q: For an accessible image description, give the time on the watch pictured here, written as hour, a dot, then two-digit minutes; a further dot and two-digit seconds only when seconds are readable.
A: 3.13
